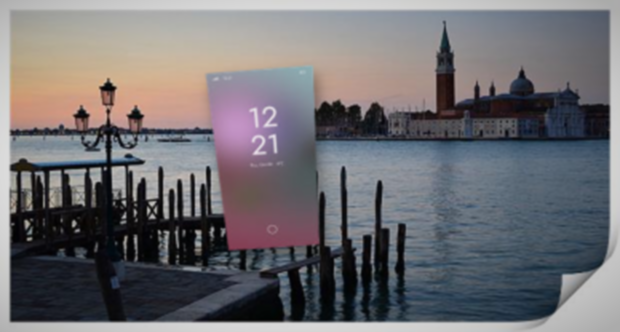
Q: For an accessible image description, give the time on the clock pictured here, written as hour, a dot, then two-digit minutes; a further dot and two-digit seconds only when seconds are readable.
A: 12.21
